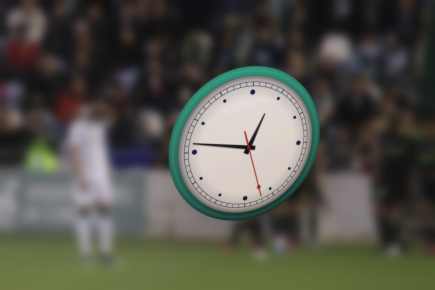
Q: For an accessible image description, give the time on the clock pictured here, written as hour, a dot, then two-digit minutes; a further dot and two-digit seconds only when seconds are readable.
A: 12.46.27
